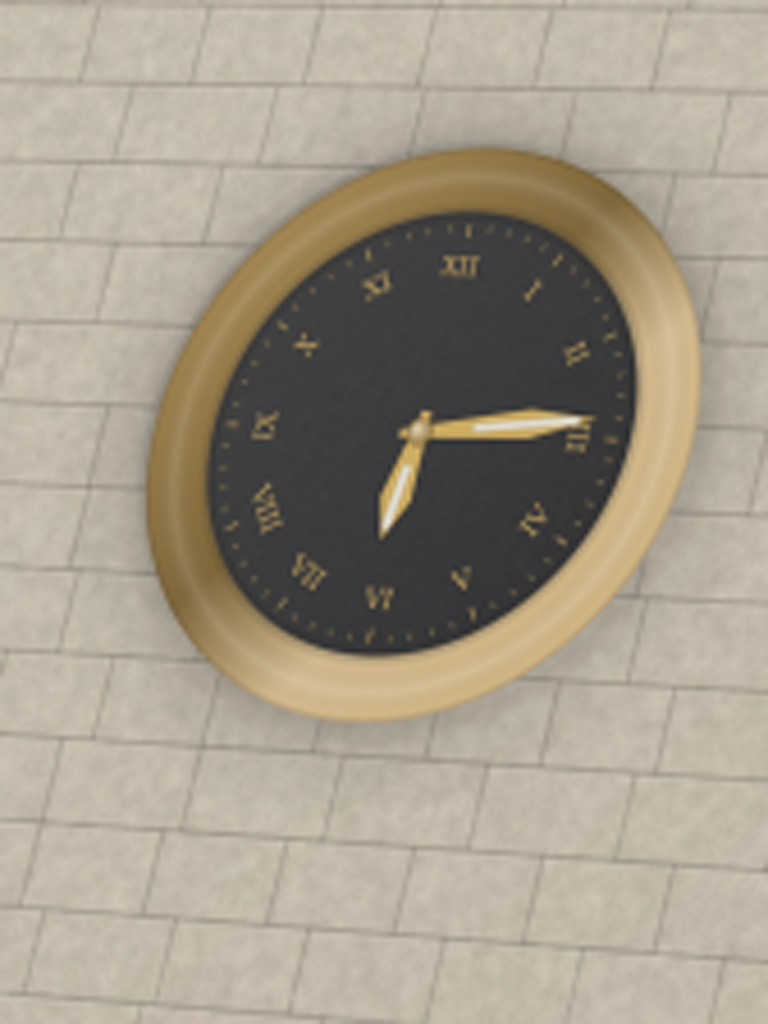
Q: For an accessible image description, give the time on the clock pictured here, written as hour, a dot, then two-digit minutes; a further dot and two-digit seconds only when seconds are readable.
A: 6.14
